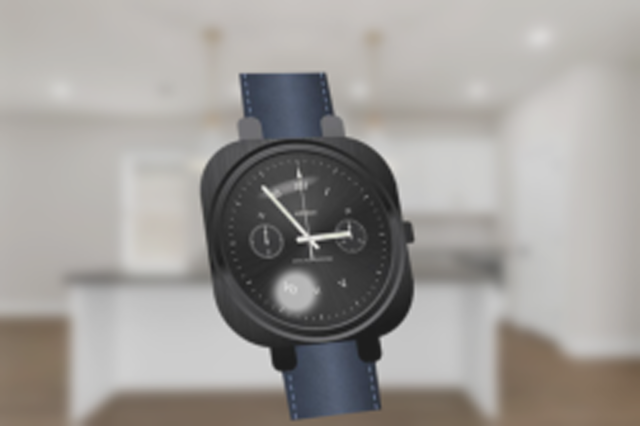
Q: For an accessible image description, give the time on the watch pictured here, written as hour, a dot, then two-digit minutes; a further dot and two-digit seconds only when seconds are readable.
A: 2.54
